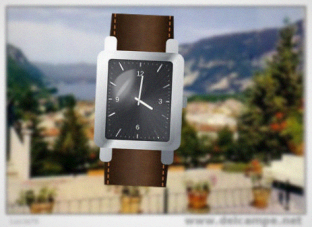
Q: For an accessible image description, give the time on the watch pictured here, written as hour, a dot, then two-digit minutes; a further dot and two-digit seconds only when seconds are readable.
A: 4.01
